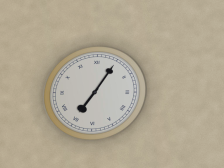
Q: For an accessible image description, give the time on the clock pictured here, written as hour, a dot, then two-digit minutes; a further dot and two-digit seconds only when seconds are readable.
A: 7.05
